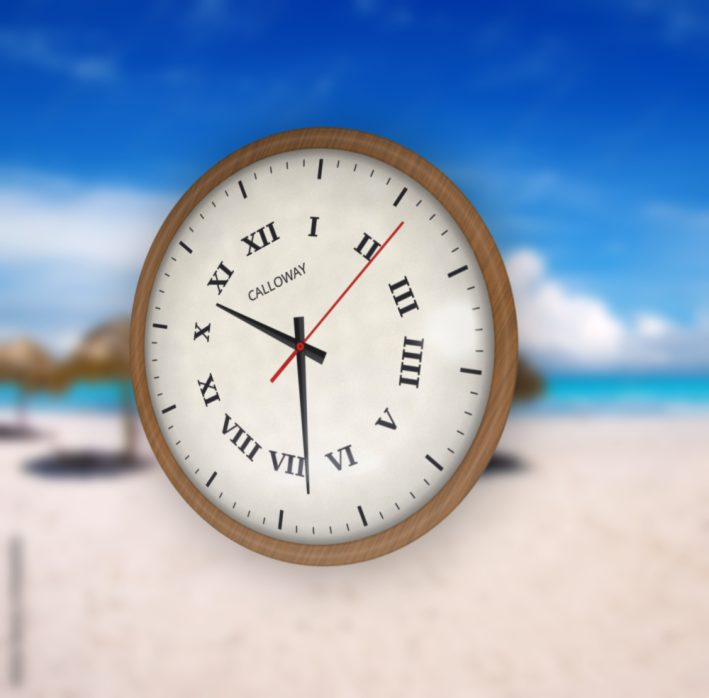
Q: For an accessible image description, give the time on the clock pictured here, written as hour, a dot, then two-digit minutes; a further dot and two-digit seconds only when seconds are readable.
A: 10.33.11
